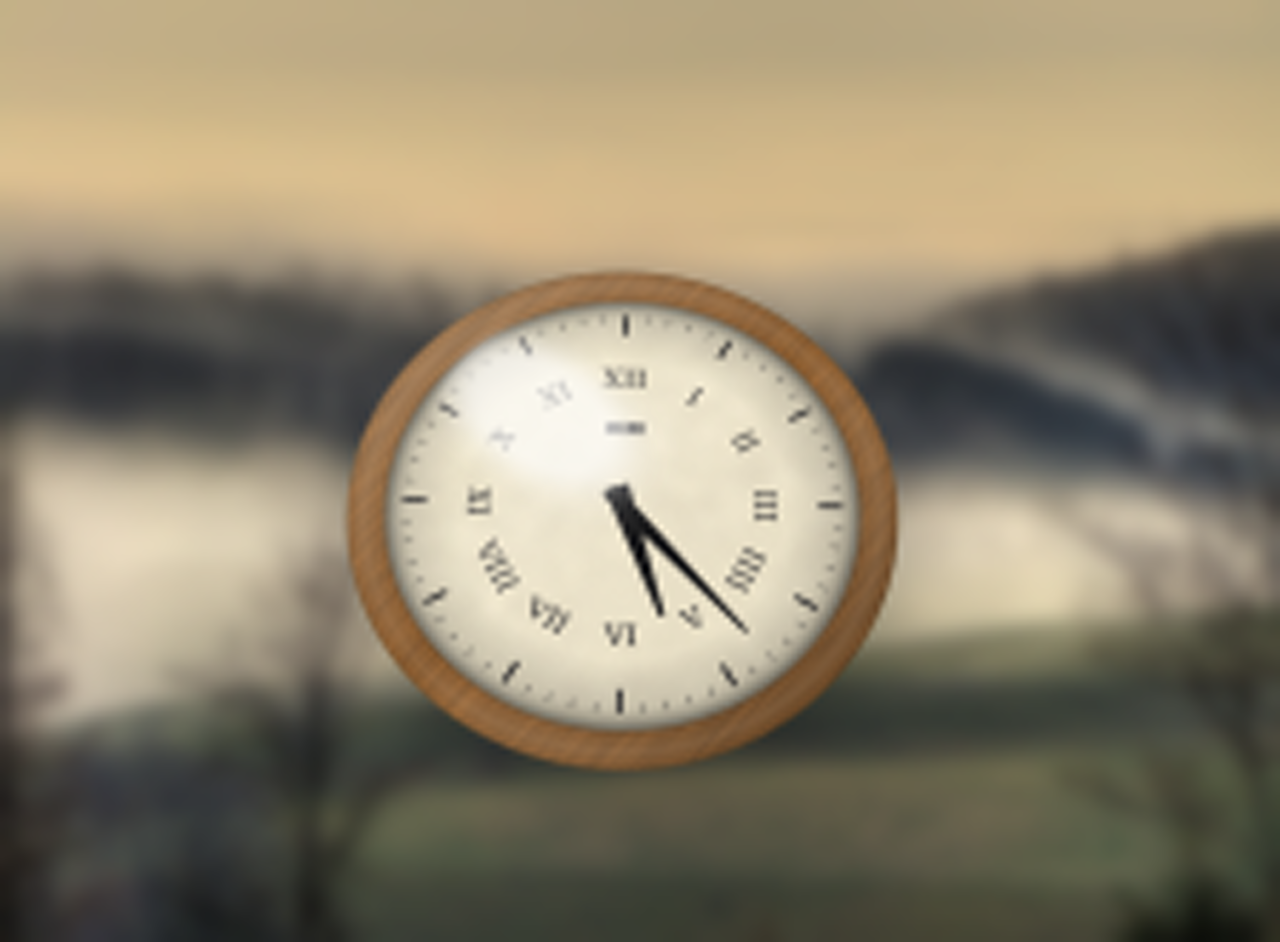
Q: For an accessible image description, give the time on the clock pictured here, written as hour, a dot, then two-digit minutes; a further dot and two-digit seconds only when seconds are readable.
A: 5.23
